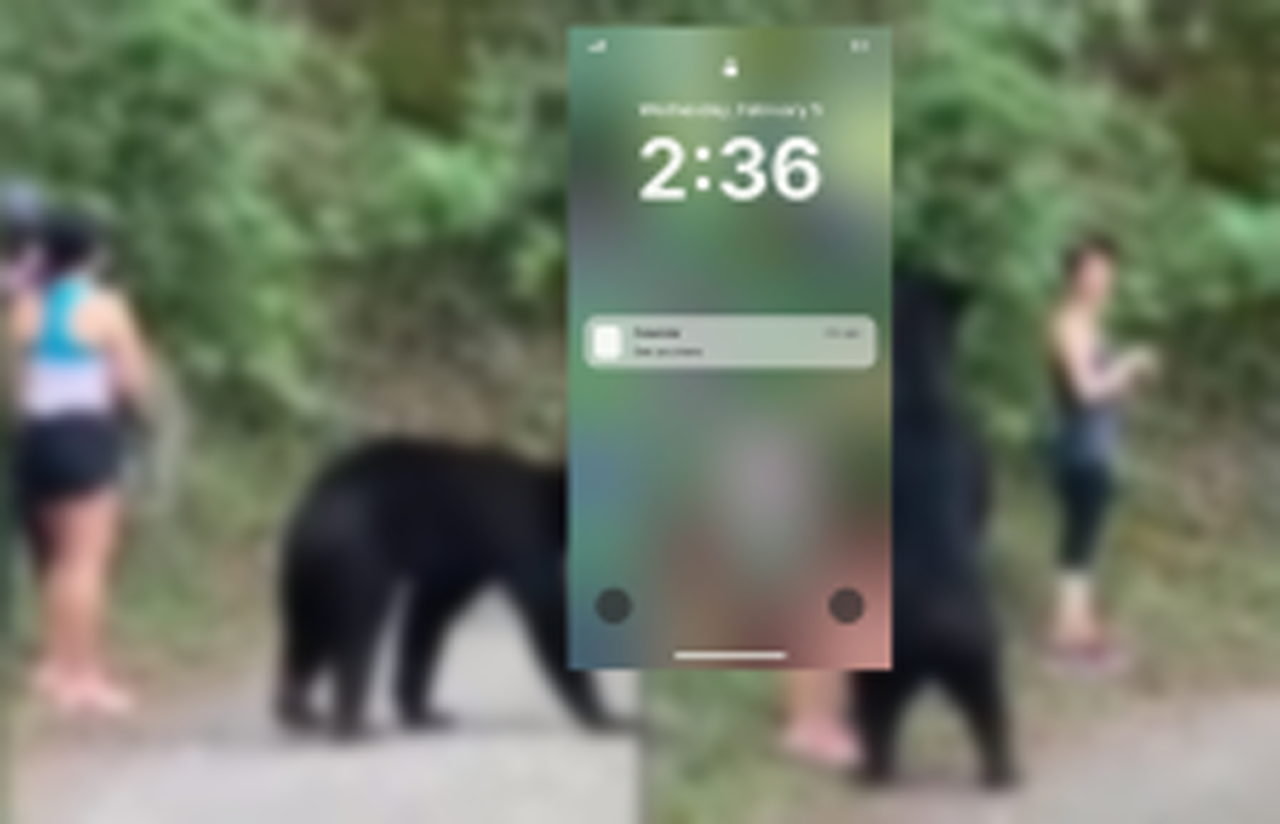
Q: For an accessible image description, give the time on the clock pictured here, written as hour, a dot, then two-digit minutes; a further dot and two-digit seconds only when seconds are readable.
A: 2.36
